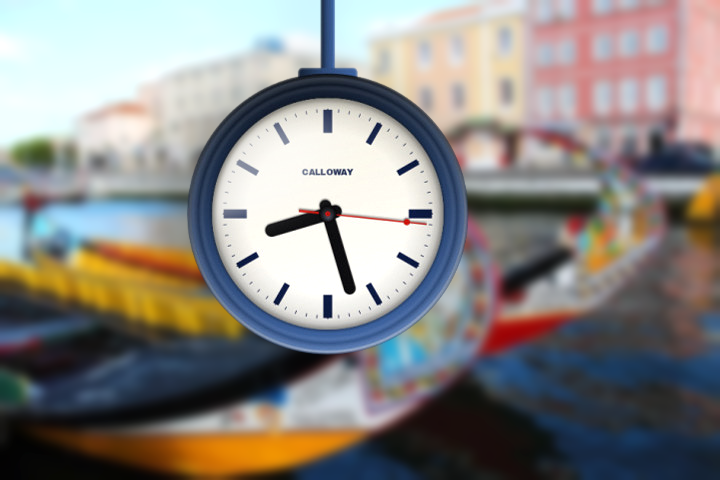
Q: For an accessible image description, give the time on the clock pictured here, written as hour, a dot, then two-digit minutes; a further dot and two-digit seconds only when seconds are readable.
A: 8.27.16
